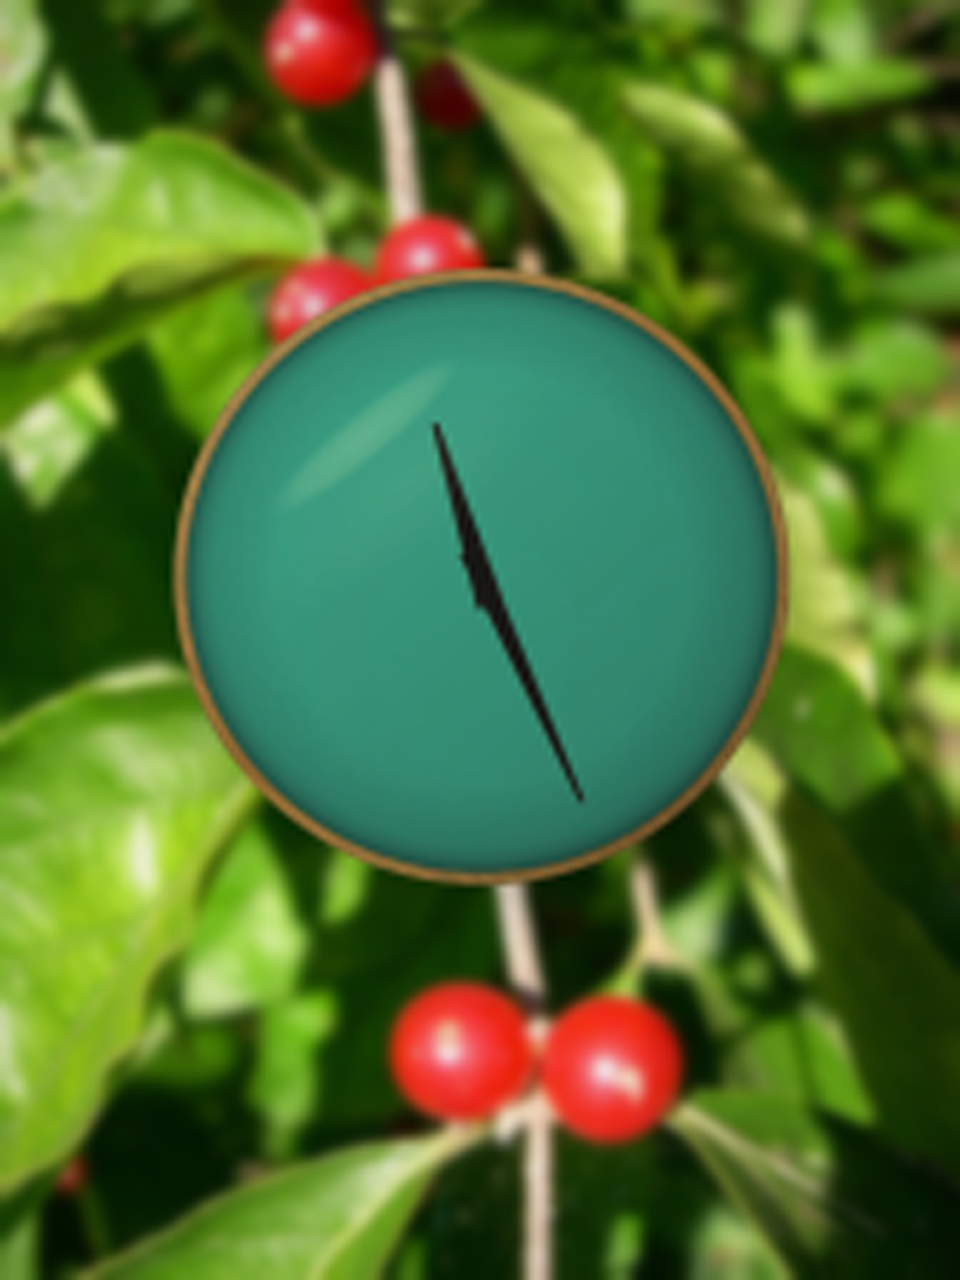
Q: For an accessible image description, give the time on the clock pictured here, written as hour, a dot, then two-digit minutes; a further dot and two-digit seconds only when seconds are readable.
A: 11.26
